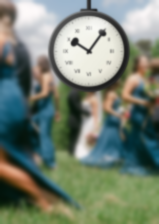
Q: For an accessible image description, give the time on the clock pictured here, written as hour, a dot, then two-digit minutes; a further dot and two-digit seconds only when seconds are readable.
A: 10.06
